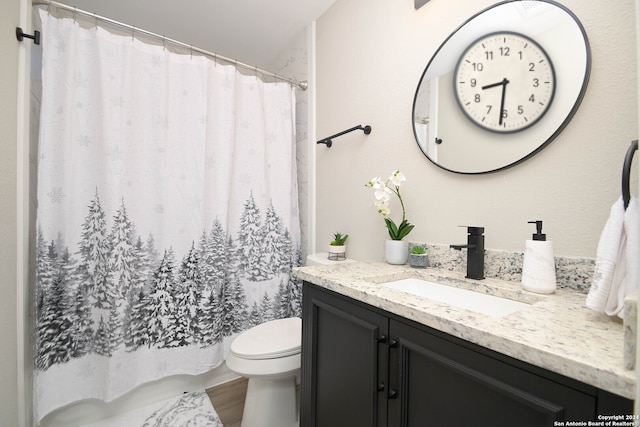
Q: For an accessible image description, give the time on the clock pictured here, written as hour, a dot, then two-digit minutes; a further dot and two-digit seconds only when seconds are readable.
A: 8.31
